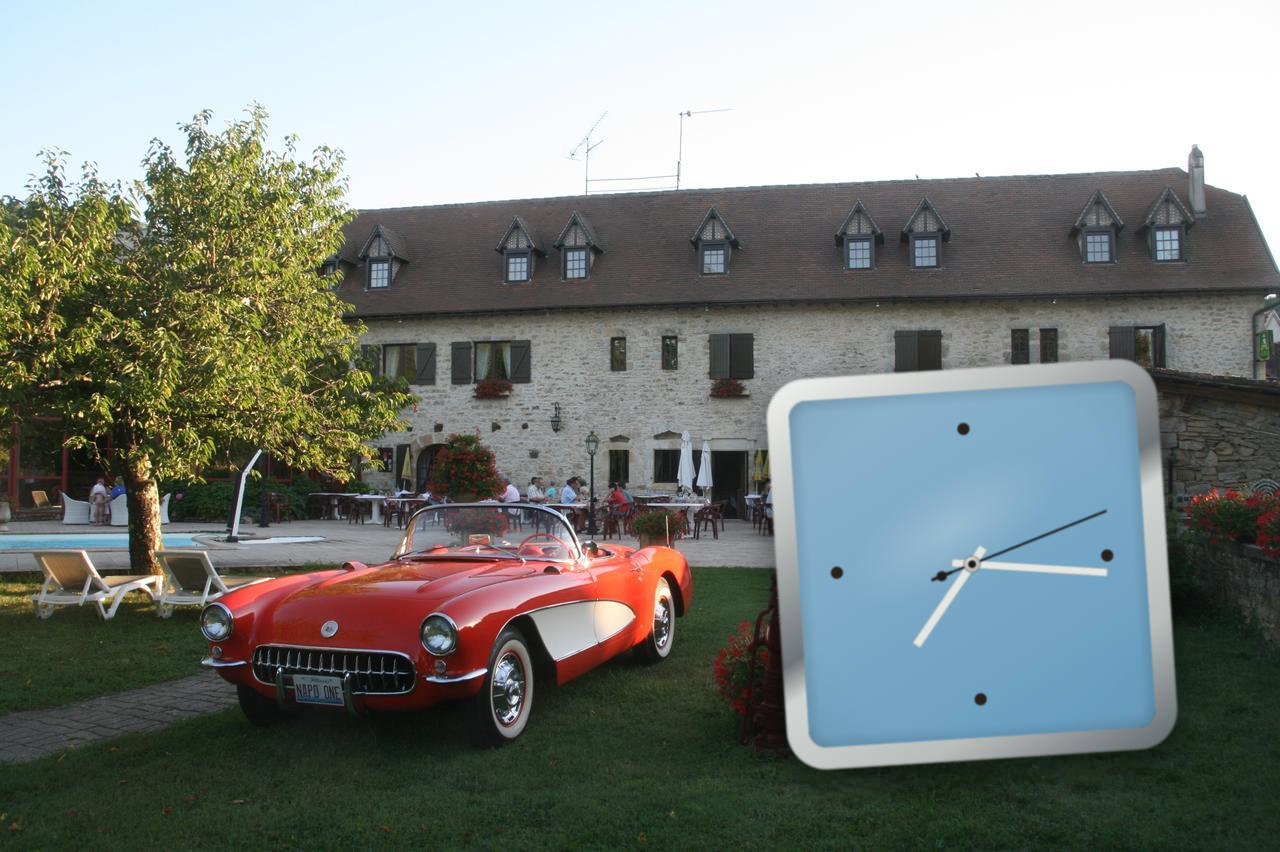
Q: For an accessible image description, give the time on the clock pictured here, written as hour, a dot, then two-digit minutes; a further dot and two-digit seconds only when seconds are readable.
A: 7.16.12
